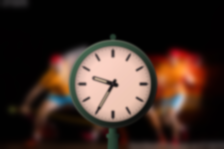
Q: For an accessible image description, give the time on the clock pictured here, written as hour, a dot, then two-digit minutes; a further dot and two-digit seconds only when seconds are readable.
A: 9.35
